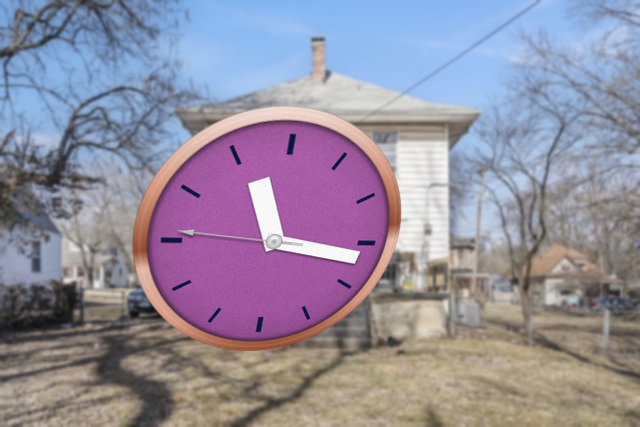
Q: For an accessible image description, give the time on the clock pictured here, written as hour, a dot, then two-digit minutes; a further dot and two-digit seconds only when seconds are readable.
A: 11.16.46
